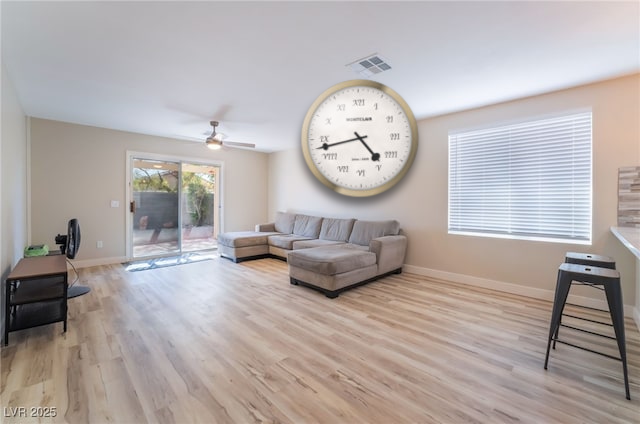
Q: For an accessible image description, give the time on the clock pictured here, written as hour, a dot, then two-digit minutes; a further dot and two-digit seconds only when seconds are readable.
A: 4.43
